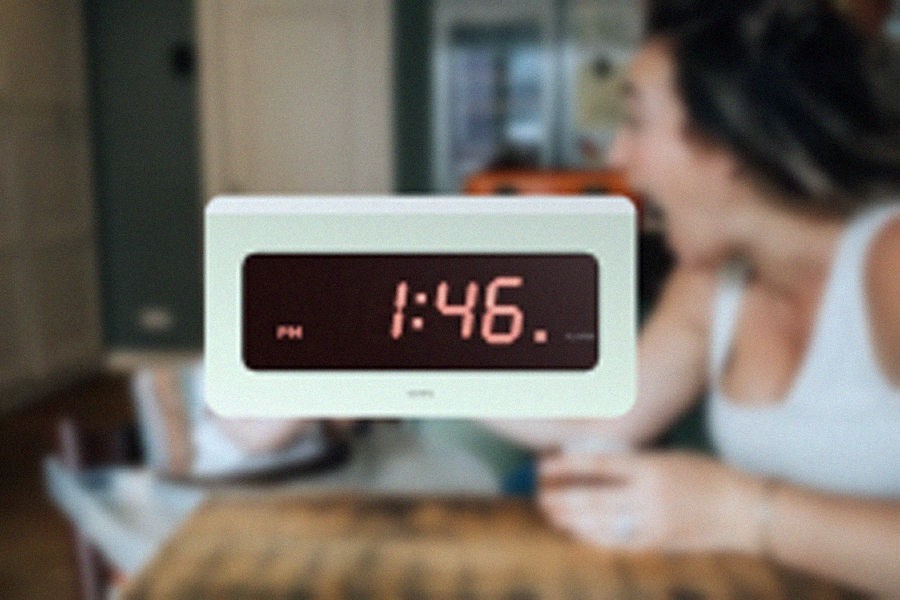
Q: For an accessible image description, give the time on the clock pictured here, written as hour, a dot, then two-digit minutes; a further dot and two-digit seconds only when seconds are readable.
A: 1.46
